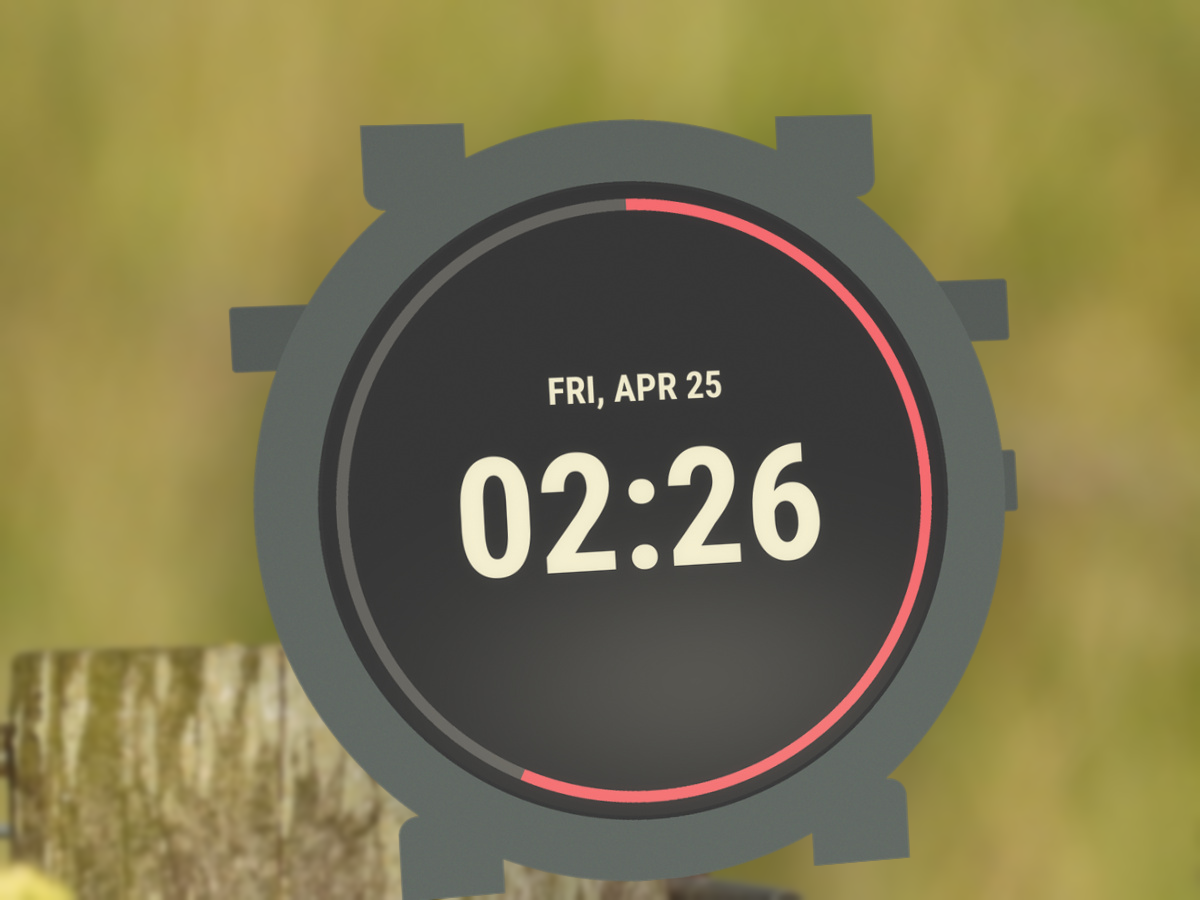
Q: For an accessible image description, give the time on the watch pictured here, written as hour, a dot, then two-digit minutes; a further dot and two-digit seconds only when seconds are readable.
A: 2.26
